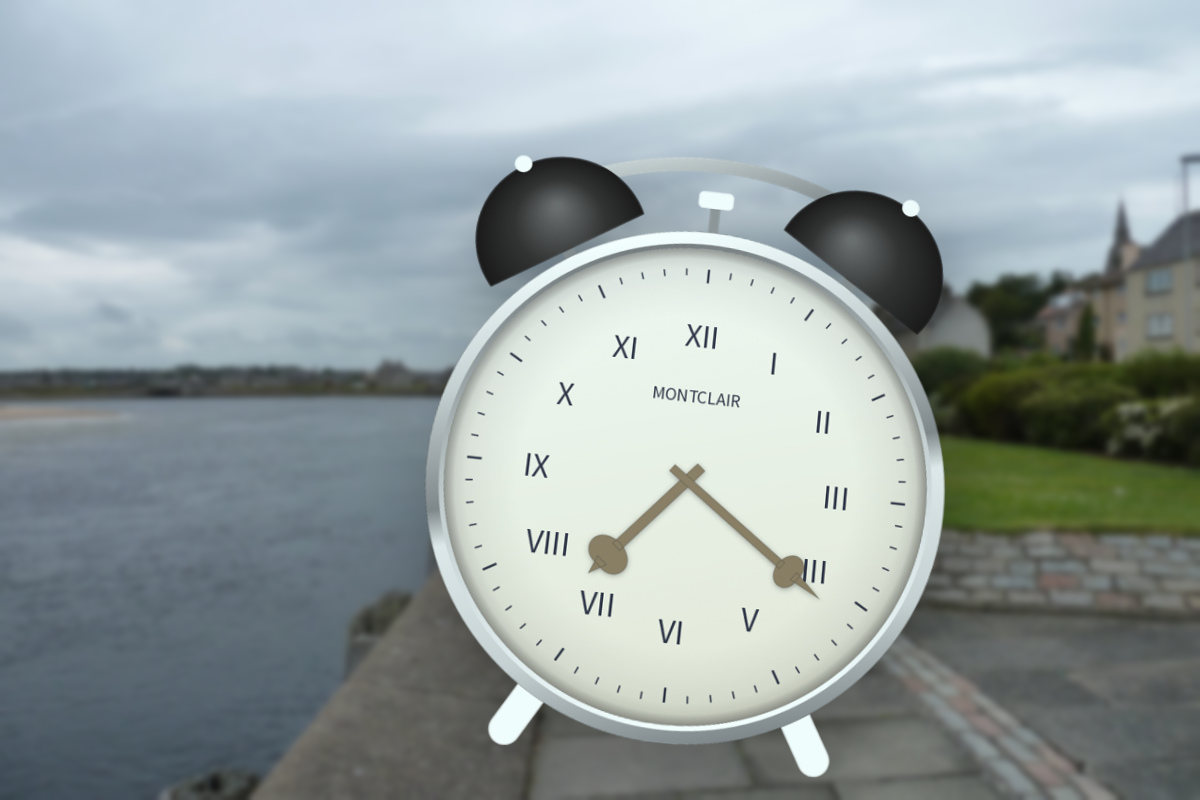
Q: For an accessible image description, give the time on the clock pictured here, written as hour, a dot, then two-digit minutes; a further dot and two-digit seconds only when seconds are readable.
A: 7.21
